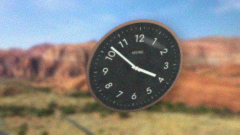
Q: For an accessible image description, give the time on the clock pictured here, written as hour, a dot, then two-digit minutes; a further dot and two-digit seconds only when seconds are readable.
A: 3.52
